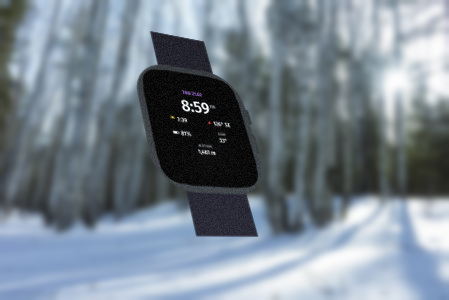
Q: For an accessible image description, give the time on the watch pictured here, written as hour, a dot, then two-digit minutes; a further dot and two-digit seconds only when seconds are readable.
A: 8.59
